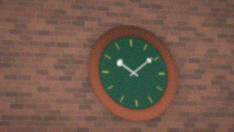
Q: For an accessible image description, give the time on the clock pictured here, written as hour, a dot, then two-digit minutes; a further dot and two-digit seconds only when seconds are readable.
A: 10.09
